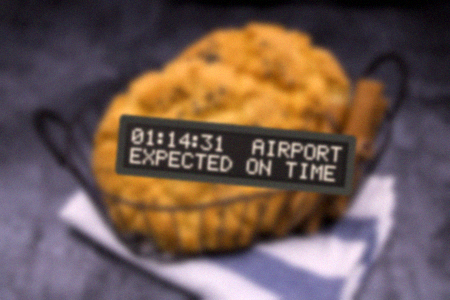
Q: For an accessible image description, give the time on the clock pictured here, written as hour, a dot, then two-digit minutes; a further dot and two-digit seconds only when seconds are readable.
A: 1.14.31
